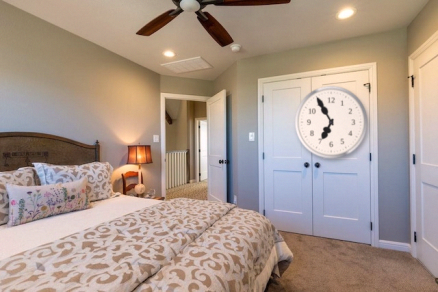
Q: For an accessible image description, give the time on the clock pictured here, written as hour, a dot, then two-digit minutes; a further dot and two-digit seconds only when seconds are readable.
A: 6.55
